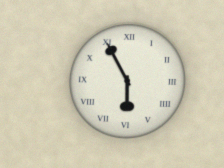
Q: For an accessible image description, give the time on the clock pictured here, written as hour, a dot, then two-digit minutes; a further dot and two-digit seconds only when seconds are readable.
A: 5.55
